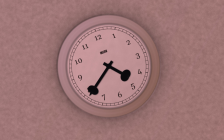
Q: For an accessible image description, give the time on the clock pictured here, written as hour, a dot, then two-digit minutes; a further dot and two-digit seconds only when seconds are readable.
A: 4.39
